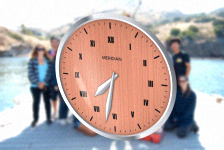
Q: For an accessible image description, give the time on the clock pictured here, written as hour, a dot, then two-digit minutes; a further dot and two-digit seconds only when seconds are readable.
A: 7.32
